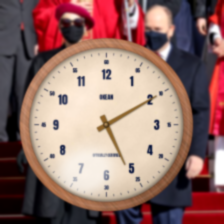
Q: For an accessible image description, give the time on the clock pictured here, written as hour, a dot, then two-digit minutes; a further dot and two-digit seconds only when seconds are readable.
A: 5.10
